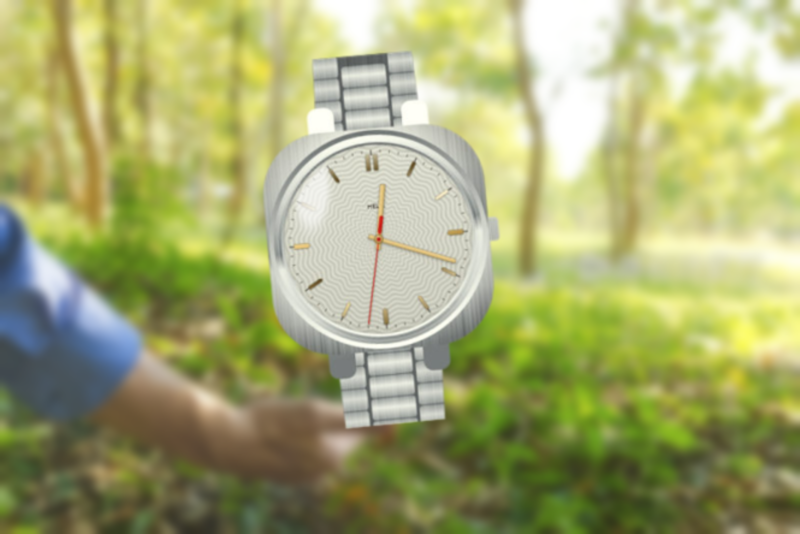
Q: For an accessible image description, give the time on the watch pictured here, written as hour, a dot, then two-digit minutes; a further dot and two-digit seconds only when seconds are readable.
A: 12.18.32
